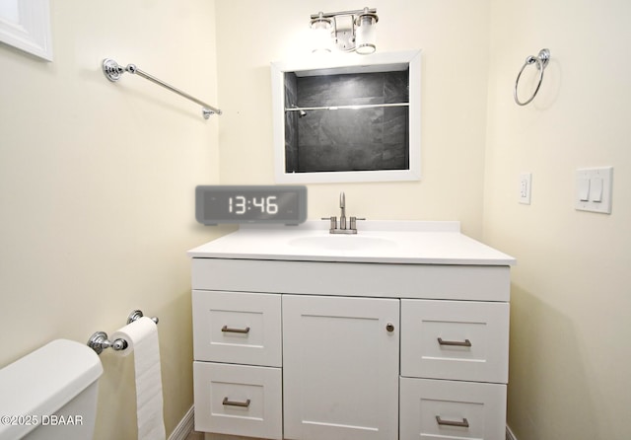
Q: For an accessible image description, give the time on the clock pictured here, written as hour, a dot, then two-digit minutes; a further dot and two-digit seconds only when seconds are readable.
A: 13.46
